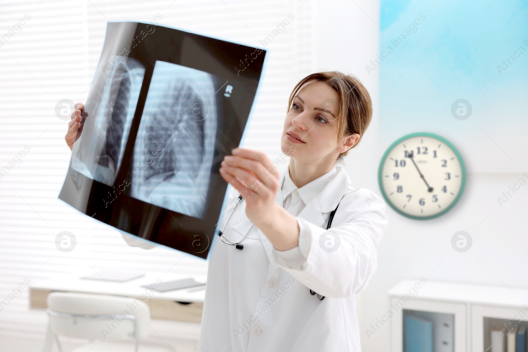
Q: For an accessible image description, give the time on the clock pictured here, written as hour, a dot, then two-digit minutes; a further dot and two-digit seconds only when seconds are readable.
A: 4.55
